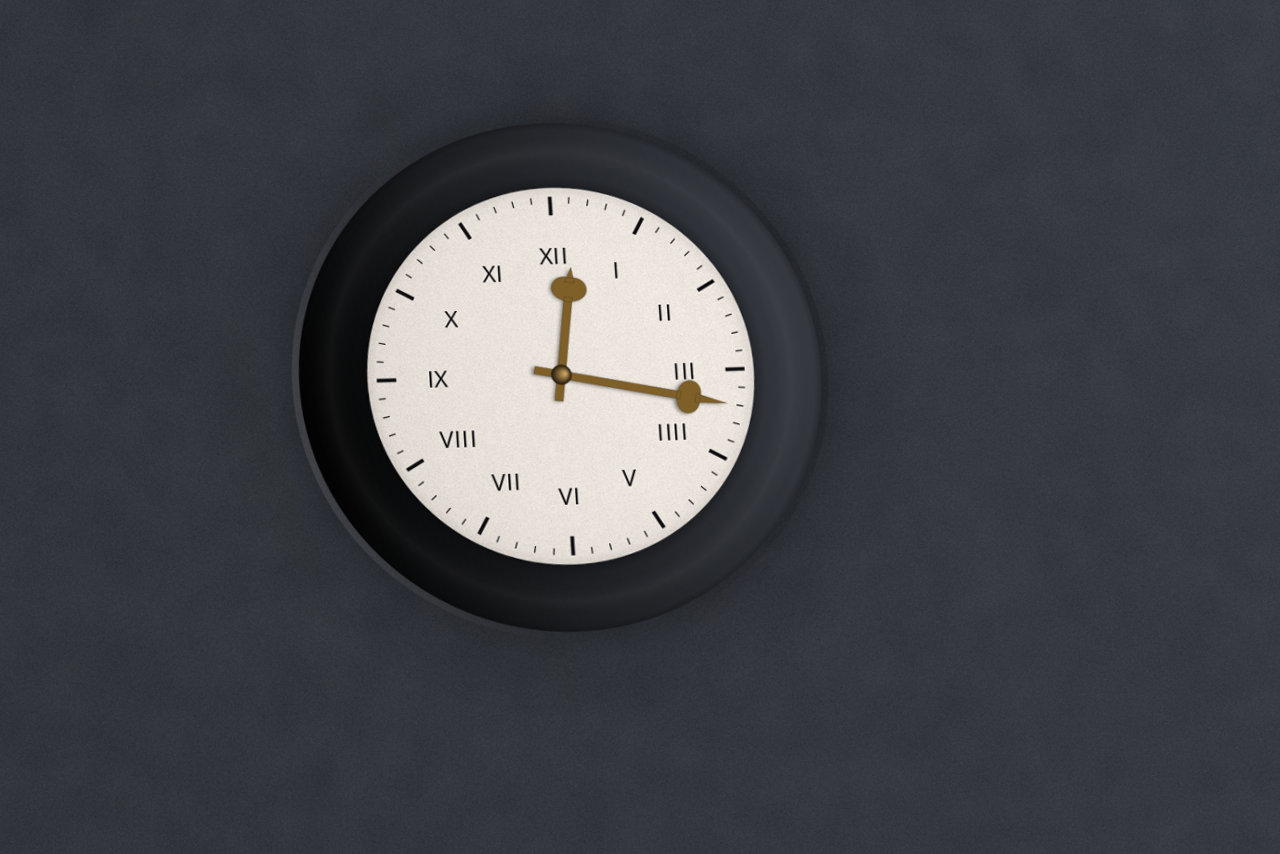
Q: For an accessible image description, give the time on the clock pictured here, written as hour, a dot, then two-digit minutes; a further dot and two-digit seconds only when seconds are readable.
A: 12.17
